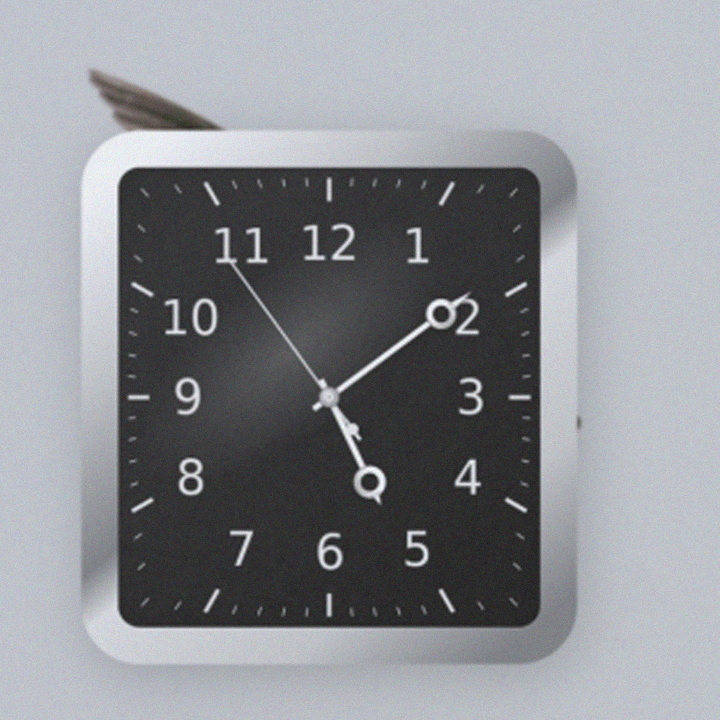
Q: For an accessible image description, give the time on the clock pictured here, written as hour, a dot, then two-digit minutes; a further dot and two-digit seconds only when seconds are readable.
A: 5.08.54
